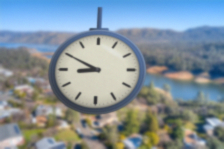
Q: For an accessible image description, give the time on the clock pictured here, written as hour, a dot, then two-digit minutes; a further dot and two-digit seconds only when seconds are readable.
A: 8.50
